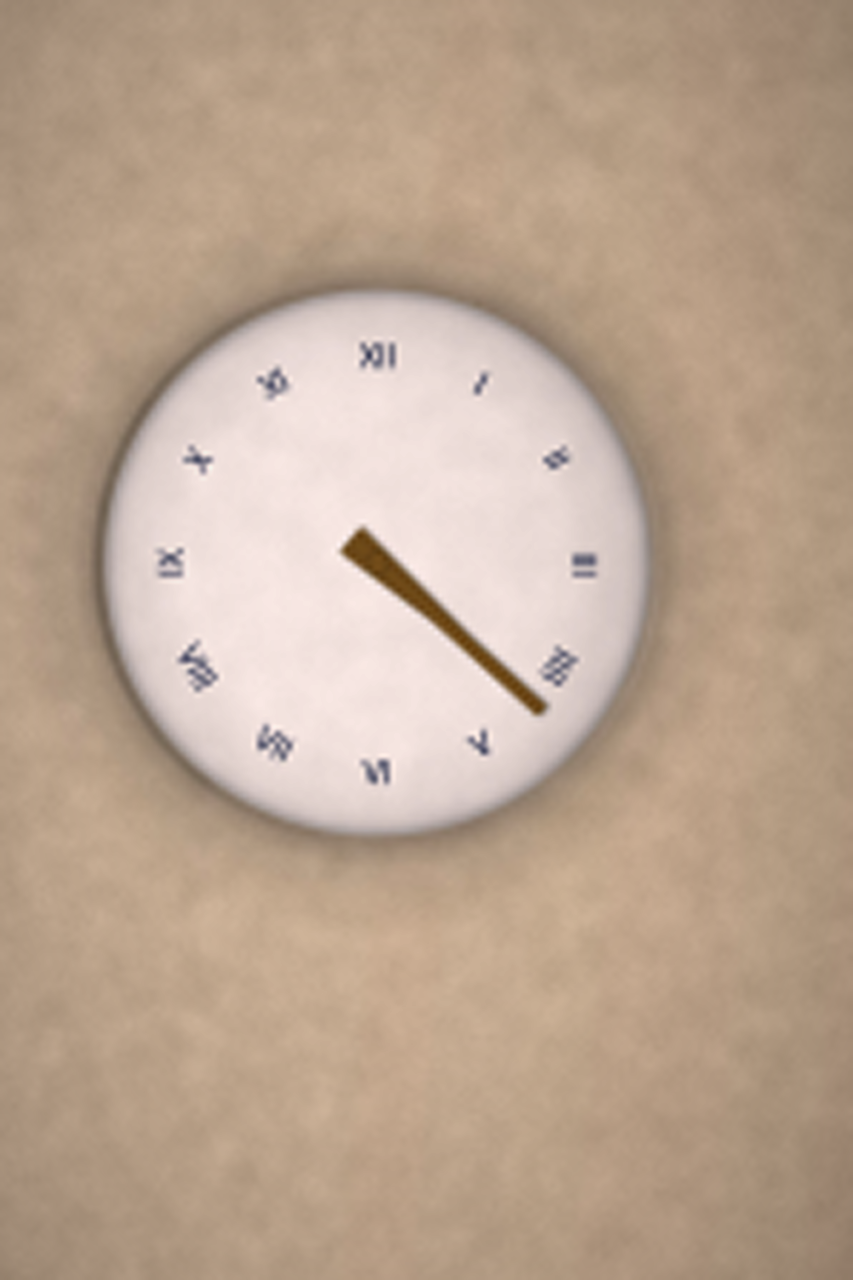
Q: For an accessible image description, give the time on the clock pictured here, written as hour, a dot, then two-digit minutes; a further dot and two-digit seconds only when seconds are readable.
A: 4.22
